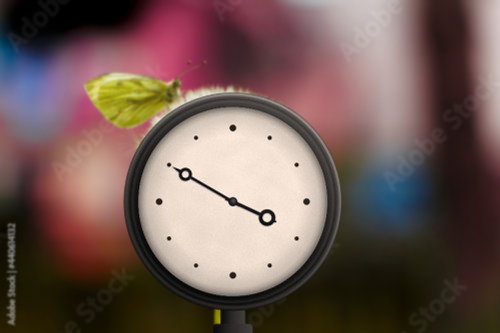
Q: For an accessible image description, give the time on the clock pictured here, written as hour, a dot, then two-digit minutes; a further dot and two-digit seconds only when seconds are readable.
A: 3.50
